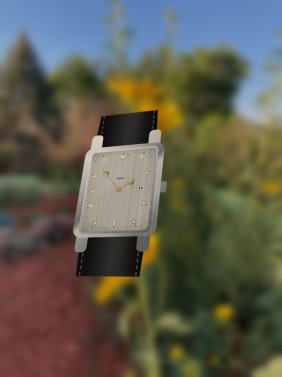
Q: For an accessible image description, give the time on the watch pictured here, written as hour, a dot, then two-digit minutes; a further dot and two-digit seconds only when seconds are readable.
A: 1.53
